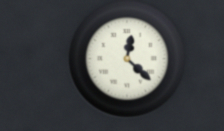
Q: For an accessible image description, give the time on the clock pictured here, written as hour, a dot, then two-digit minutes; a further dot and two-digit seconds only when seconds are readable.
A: 12.22
